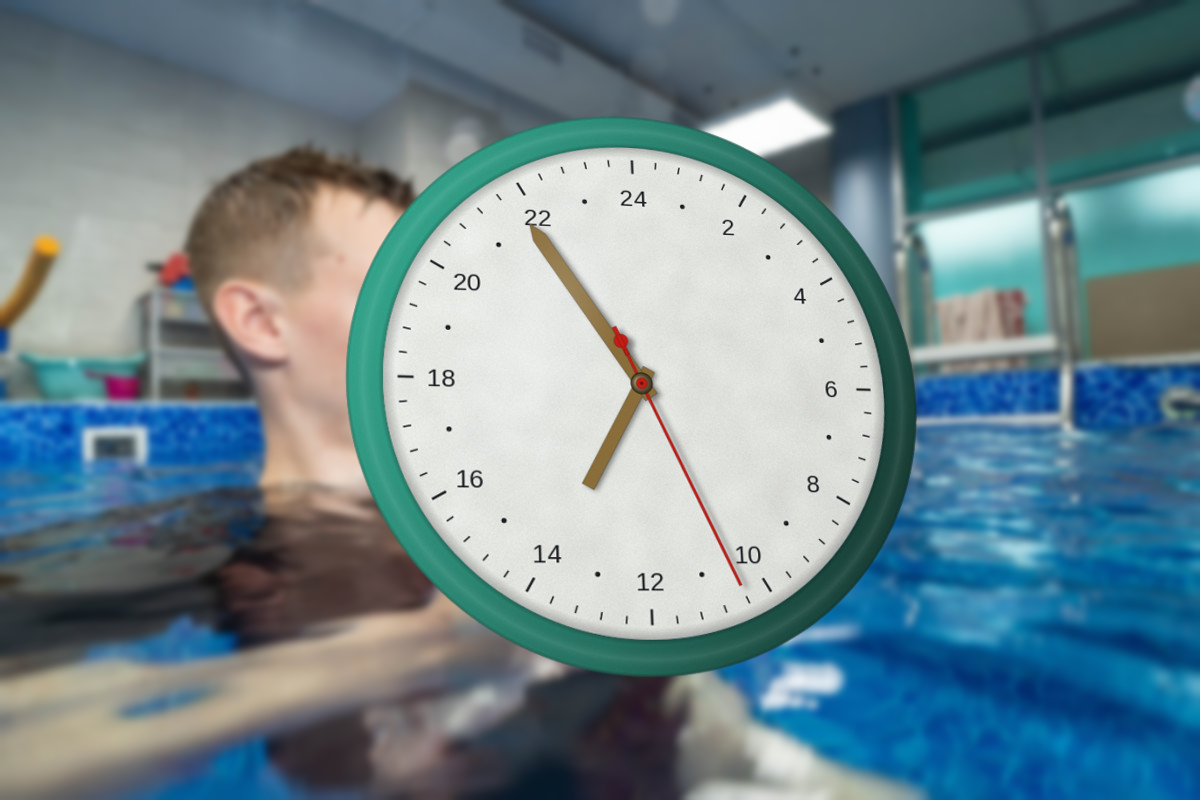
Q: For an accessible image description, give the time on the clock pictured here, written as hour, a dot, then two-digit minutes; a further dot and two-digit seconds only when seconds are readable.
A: 13.54.26
